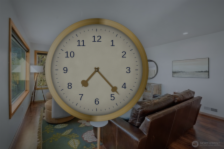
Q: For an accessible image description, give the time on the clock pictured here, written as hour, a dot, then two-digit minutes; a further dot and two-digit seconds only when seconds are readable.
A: 7.23
